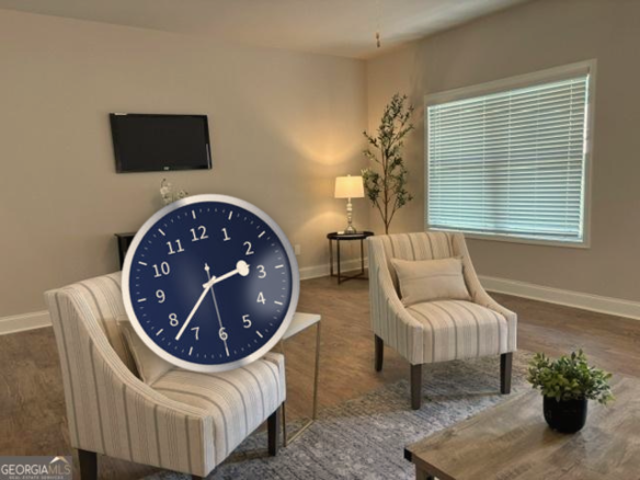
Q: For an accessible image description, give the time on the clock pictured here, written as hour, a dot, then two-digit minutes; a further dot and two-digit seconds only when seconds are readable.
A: 2.37.30
